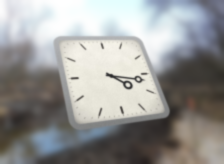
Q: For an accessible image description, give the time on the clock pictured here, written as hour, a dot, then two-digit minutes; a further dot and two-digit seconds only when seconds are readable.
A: 4.17
